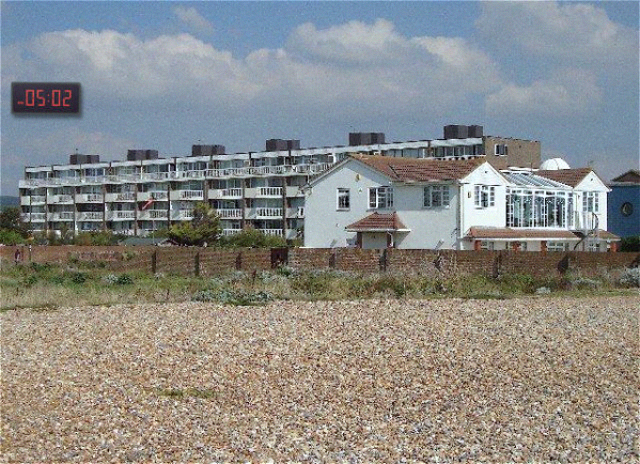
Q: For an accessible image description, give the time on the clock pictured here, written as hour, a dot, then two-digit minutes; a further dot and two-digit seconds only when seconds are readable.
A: 5.02
